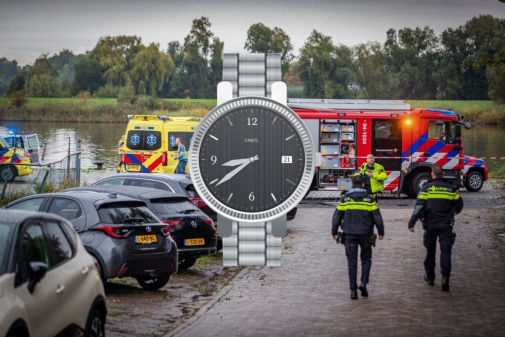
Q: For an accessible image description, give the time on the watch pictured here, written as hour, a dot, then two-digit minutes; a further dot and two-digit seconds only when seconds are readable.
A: 8.39
